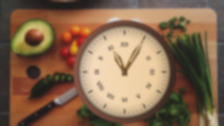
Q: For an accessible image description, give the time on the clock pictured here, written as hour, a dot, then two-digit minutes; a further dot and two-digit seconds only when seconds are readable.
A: 11.05
